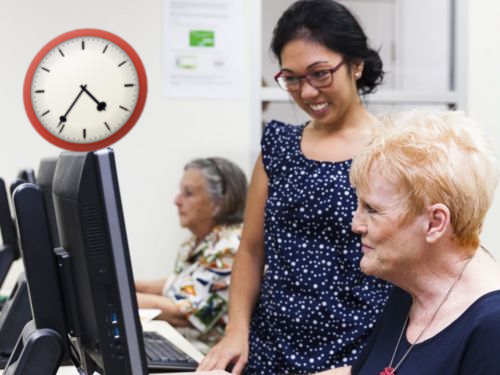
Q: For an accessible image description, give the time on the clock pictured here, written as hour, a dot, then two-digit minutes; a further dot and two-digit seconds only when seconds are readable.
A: 4.36
